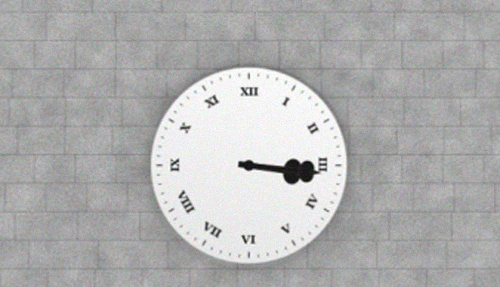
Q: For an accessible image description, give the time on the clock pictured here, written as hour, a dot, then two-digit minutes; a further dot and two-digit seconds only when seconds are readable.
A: 3.16
